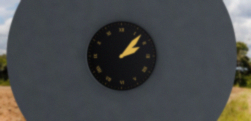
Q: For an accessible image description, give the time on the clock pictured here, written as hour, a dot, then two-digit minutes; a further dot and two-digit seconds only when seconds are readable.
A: 2.07
